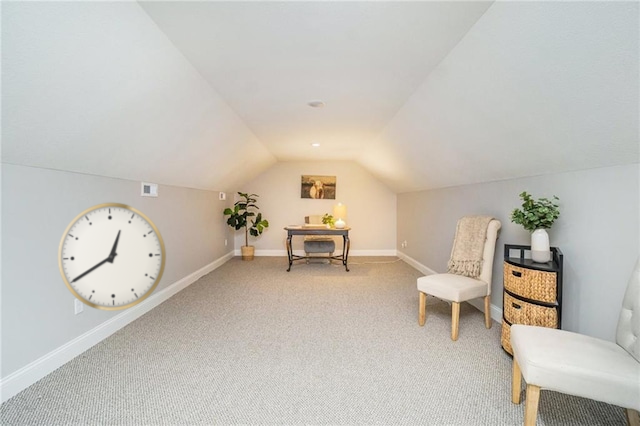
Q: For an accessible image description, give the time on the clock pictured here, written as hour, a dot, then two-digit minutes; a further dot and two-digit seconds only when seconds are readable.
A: 12.40
